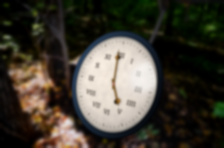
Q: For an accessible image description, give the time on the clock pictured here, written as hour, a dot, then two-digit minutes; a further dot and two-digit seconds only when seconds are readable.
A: 4.59
